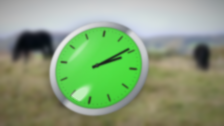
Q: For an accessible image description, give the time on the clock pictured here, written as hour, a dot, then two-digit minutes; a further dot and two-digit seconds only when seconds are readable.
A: 2.09
